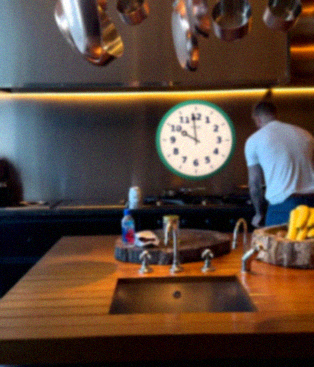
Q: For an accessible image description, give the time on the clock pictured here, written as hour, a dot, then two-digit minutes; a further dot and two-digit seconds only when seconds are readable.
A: 9.59
